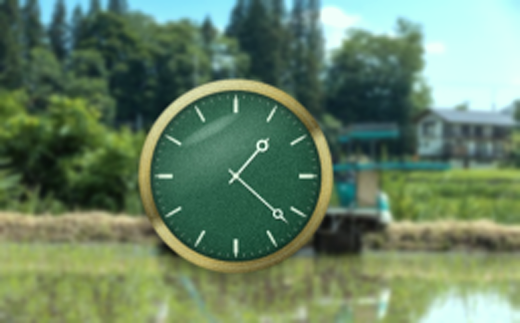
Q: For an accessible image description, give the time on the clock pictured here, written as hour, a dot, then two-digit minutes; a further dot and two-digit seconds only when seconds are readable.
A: 1.22
